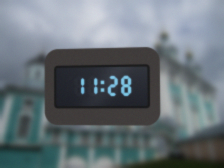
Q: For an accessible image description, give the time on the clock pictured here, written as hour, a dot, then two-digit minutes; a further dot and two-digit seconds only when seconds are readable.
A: 11.28
